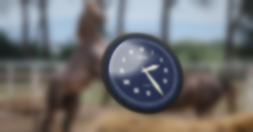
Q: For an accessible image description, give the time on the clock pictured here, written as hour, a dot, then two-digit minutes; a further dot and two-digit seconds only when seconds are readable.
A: 2.25
